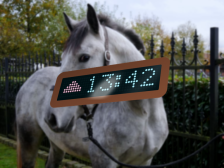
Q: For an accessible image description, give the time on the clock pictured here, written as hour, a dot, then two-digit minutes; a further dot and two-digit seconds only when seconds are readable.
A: 13.42
